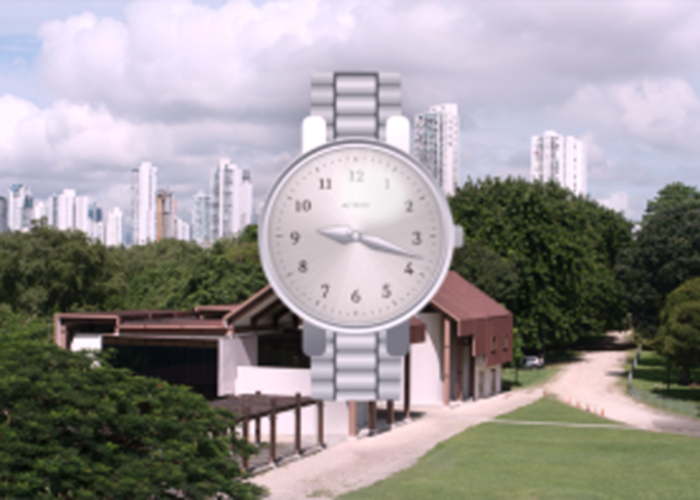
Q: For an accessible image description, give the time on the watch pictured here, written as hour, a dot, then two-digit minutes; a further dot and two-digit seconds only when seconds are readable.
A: 9.18
